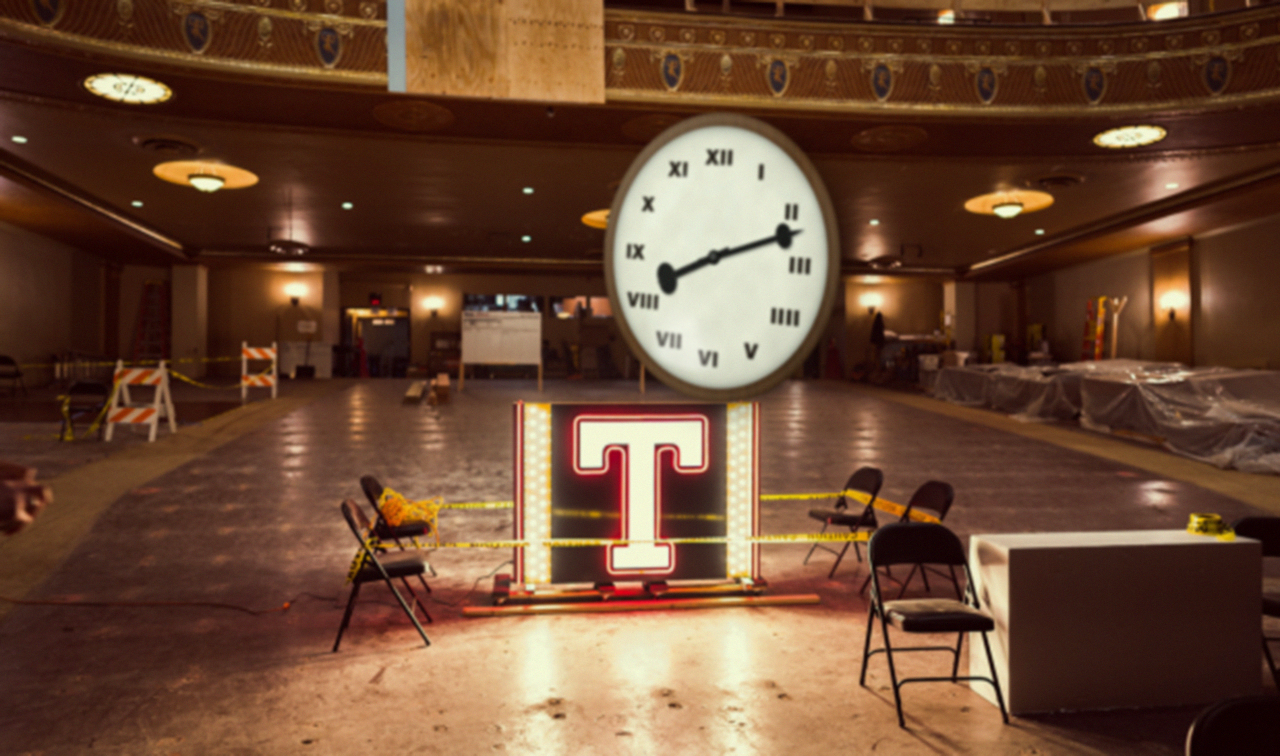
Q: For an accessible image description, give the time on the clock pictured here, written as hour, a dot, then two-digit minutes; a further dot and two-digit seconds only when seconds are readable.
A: 8.12
